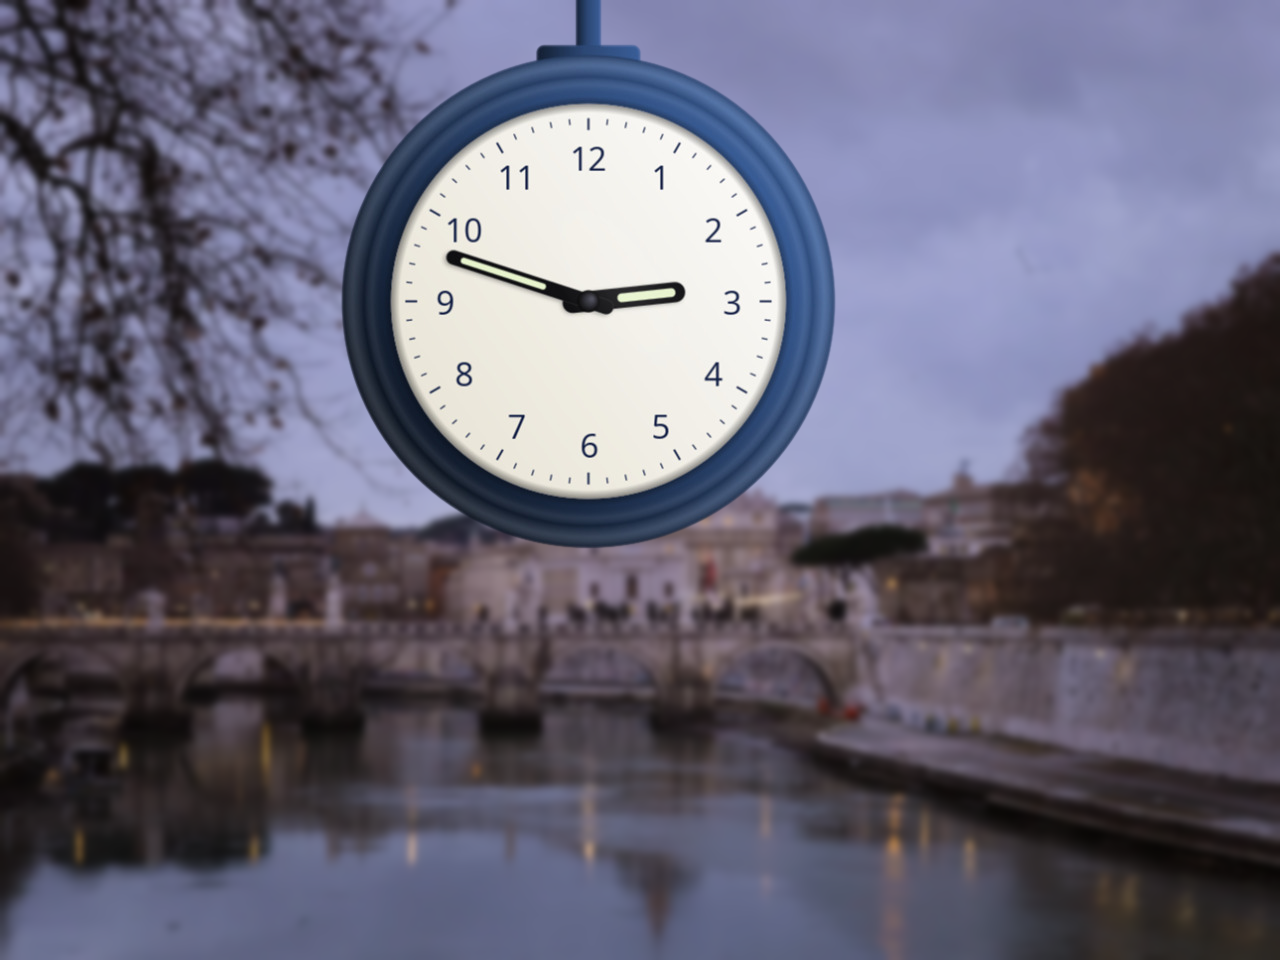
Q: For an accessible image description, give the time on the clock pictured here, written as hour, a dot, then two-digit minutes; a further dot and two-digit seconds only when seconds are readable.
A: 2.48
